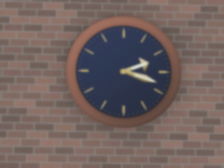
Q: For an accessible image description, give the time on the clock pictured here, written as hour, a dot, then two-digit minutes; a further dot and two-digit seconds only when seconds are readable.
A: 2.18
